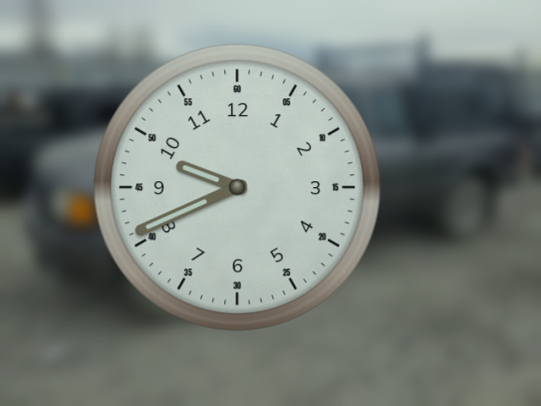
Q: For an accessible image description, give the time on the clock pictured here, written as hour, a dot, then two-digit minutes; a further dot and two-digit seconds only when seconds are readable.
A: 9.41
